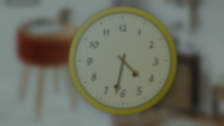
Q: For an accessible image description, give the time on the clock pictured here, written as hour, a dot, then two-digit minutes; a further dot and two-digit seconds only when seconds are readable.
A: 4.32
